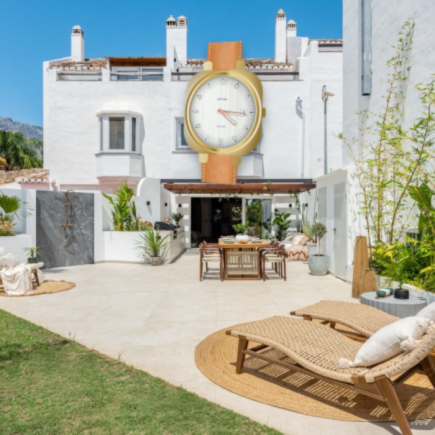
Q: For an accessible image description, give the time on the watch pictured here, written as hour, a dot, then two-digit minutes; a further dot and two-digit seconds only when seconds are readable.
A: 4.16
